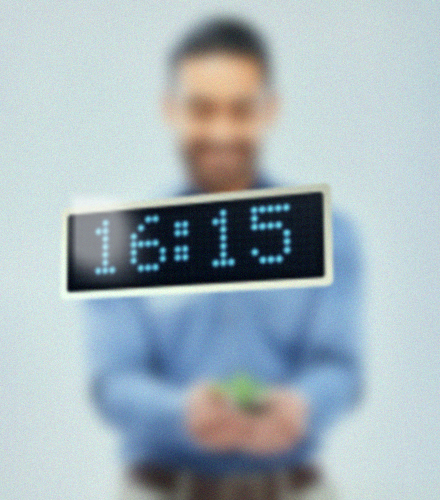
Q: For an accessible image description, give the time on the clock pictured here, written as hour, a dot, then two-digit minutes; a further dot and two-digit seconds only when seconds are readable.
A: 16.15
